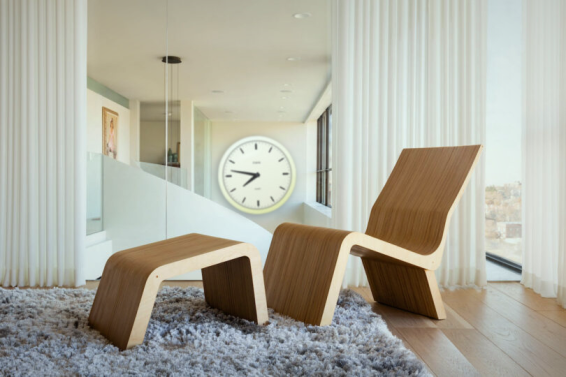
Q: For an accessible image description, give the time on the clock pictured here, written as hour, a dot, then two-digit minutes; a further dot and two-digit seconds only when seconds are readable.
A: 7.47
